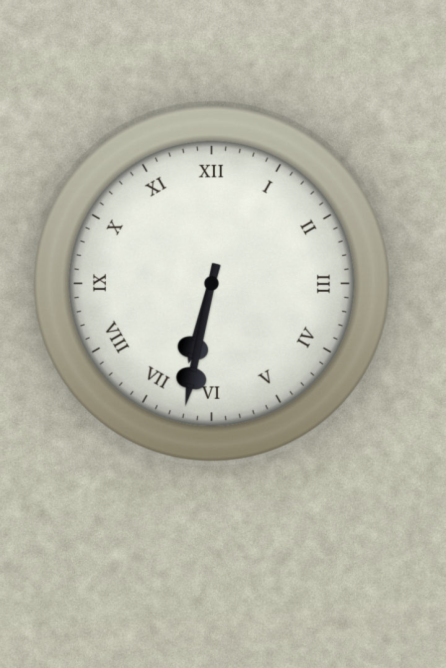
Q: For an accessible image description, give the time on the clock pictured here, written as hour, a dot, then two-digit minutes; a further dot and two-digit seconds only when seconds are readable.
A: 6.32
